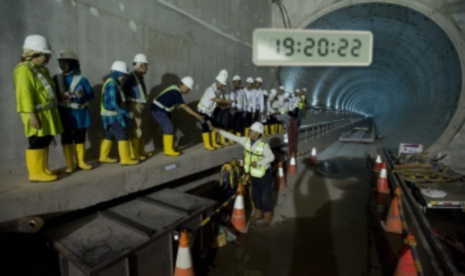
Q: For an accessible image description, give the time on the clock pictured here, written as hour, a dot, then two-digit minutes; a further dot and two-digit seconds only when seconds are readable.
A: 19.20.22
